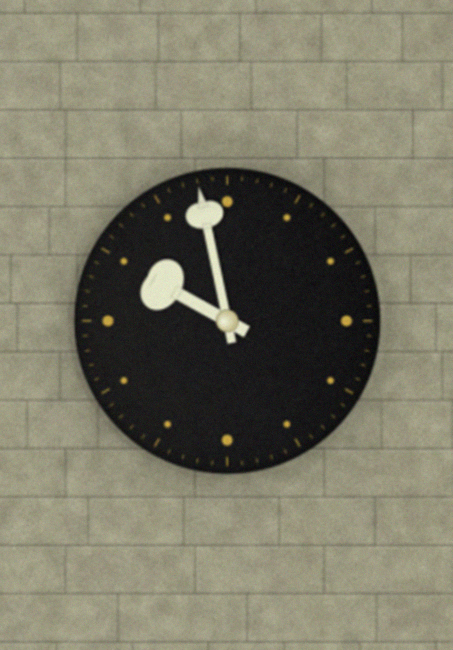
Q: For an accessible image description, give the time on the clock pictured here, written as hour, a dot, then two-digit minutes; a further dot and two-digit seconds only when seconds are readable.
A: 9.58
